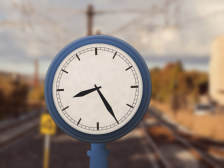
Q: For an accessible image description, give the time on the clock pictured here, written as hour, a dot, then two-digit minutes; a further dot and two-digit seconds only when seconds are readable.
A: 8.25
